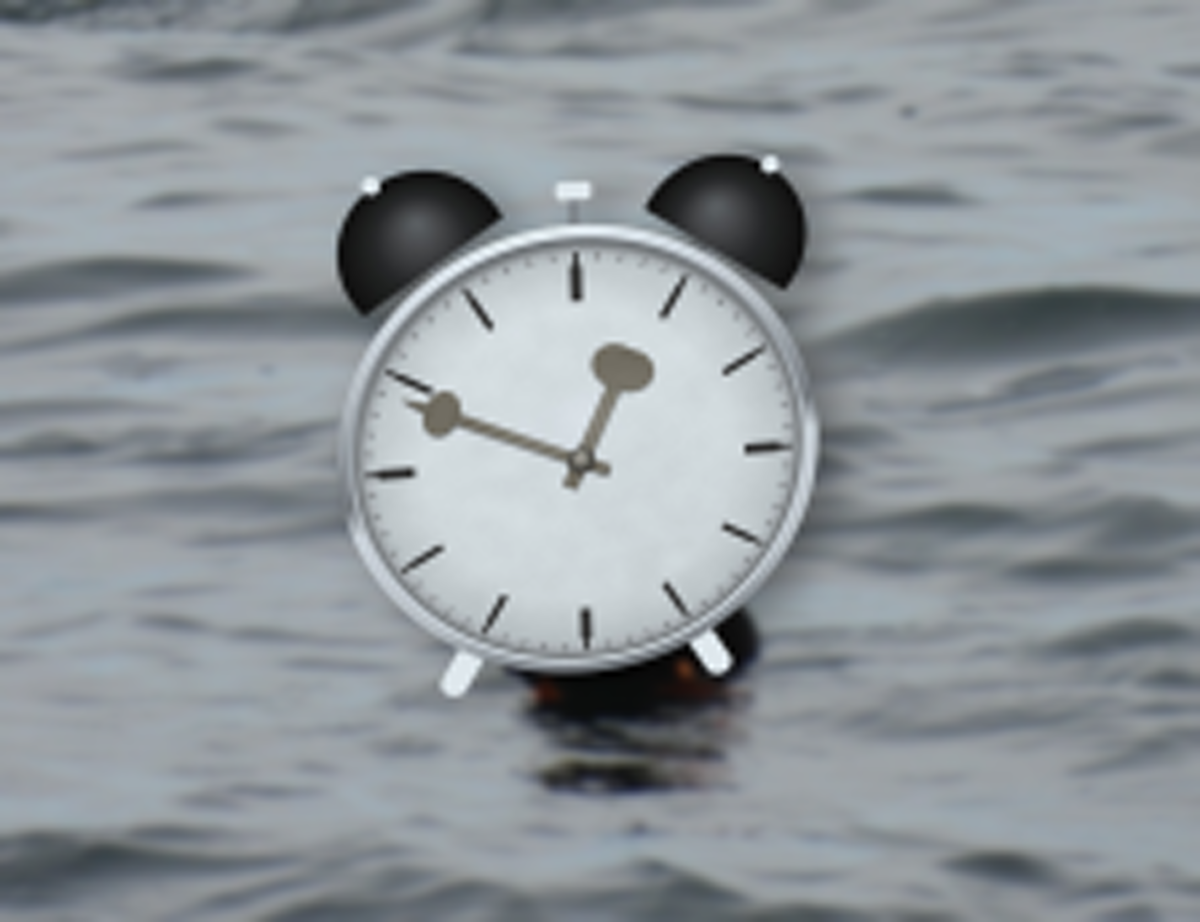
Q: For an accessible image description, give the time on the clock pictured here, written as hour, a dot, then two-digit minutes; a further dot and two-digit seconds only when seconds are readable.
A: 12.49
